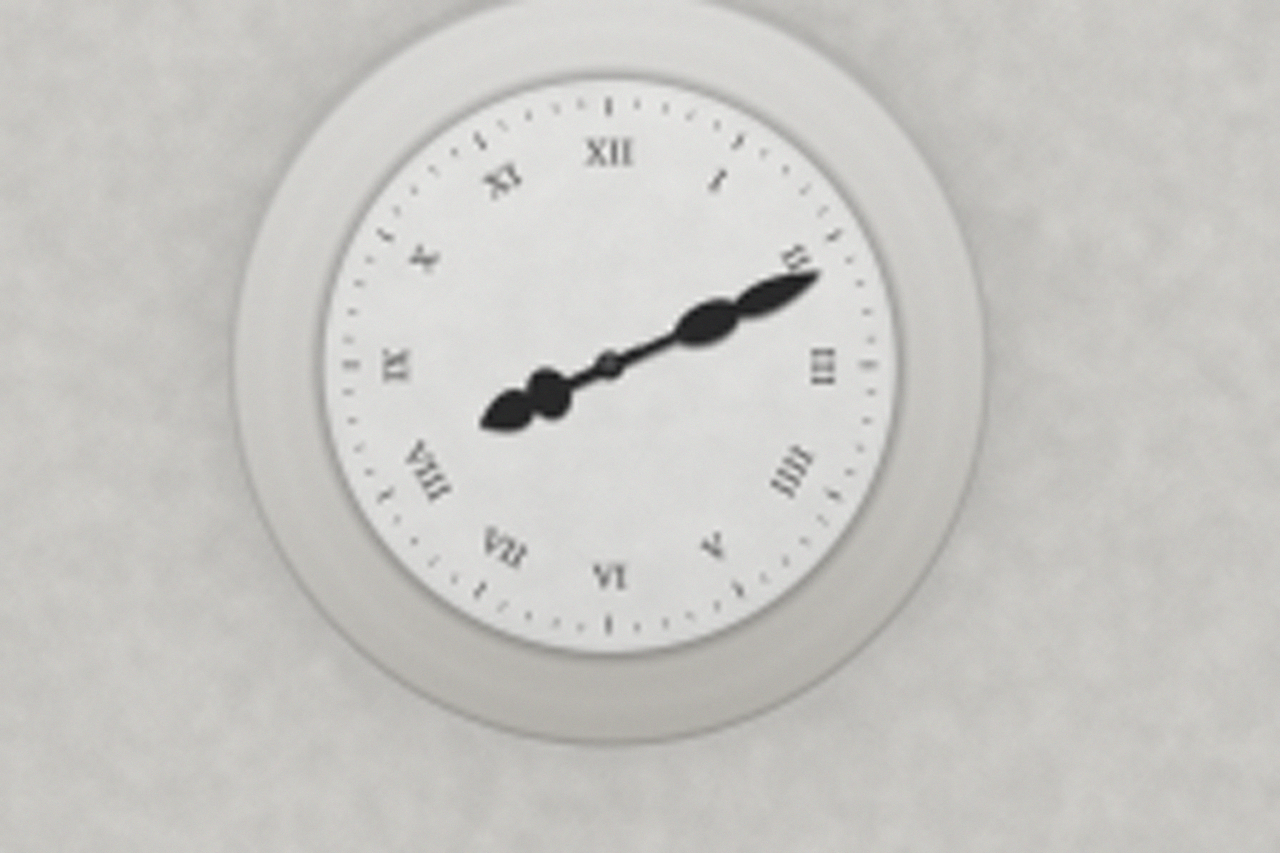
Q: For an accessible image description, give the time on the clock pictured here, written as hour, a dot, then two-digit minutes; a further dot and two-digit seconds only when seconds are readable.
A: 8.11
